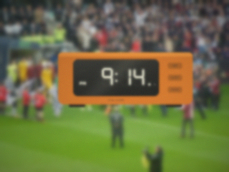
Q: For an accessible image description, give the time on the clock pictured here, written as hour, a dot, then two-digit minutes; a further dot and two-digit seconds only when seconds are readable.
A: 9.14
